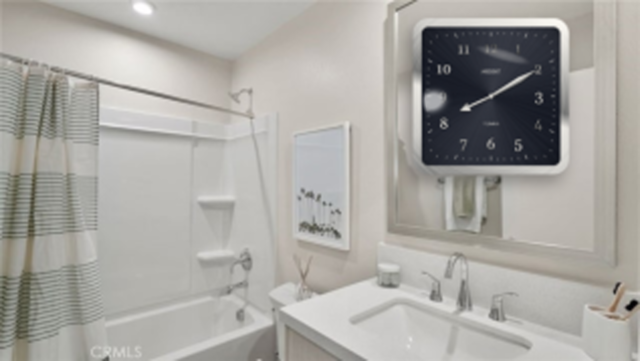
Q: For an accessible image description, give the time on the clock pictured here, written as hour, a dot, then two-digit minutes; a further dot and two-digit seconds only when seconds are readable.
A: 8.10
